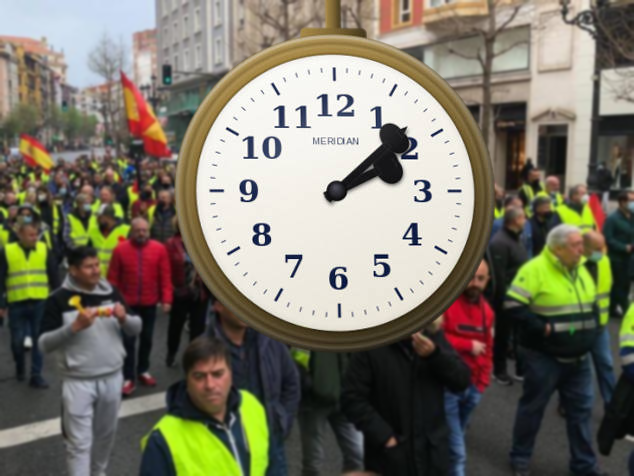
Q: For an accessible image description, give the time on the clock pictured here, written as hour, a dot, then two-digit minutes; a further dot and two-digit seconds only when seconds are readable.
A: 2.08
